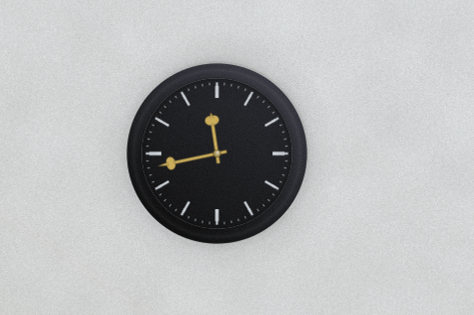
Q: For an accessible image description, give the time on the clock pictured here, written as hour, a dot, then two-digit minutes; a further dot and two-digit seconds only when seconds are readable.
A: 11.43
